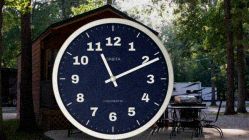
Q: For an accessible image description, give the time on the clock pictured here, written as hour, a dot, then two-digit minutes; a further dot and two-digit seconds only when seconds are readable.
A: 11.11
